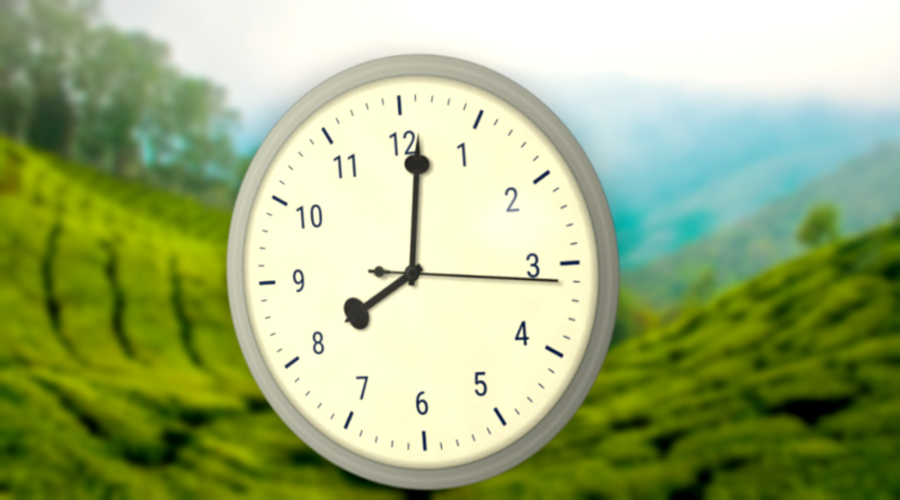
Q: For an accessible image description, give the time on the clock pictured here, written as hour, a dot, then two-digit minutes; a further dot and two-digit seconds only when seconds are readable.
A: 8.01.16
